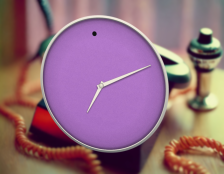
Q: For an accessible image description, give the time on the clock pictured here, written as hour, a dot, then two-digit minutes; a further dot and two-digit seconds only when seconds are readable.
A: 7.12
